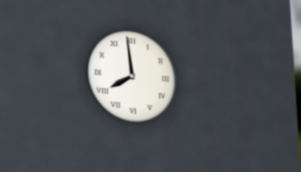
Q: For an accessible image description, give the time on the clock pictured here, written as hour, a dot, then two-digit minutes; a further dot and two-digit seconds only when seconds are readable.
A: 7.59
